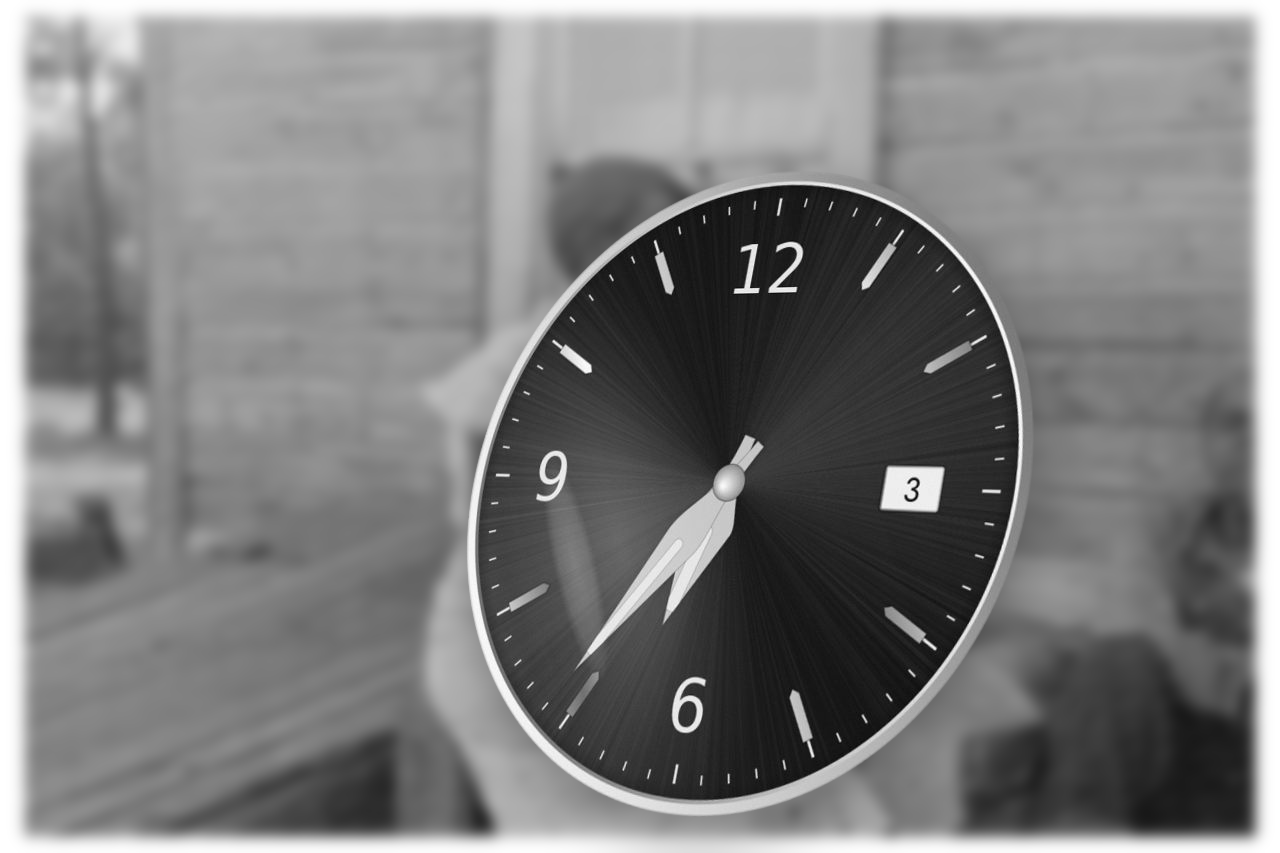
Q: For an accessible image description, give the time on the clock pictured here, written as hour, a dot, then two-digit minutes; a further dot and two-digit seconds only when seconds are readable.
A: 6.36
